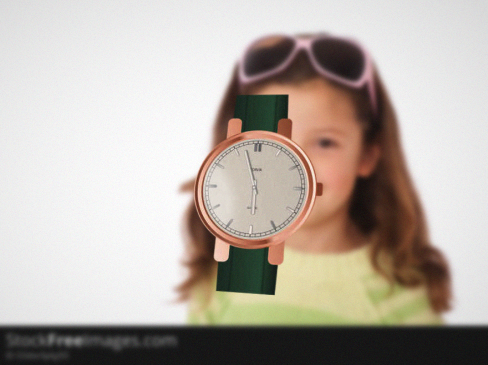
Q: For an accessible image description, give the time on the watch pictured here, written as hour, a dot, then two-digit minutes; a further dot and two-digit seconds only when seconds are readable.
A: 5.57
